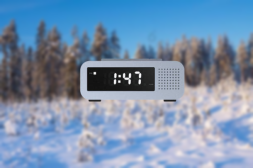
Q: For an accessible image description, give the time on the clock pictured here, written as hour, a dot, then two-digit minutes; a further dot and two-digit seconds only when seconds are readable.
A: 1.47
